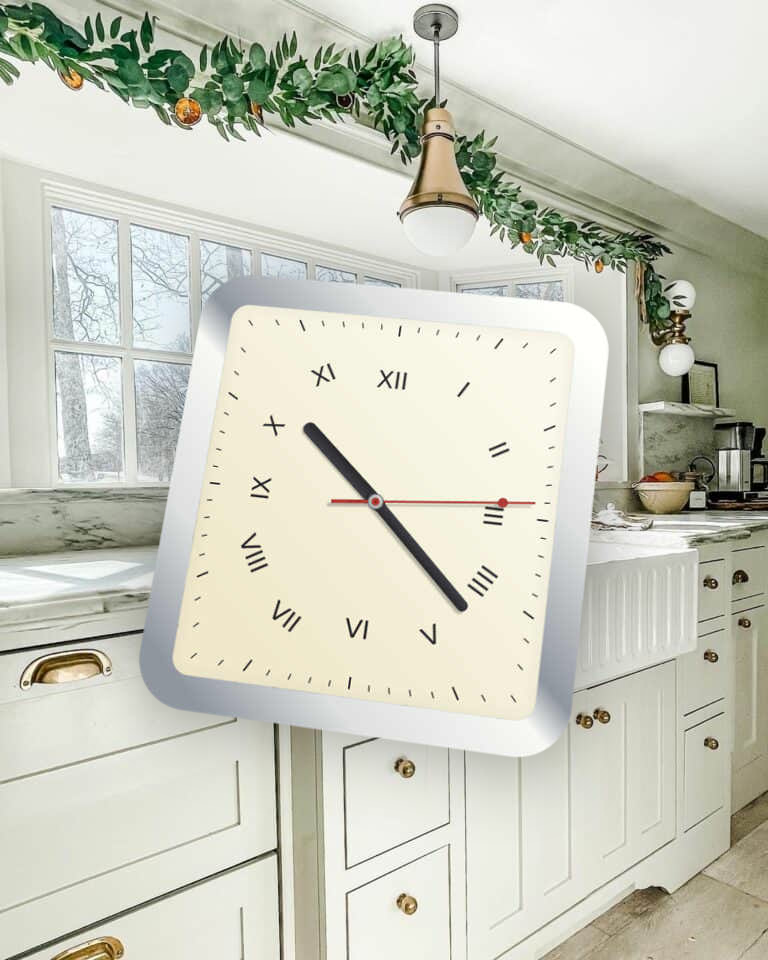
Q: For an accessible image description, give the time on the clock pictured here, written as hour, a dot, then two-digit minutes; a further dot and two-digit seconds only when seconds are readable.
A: 10.22.14
